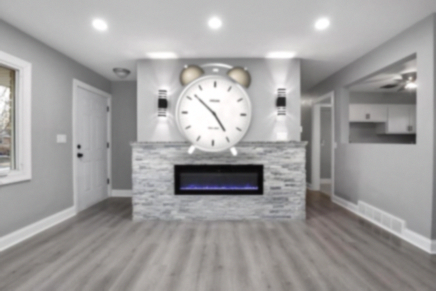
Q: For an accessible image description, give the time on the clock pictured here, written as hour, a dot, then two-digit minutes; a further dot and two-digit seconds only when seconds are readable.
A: 4.52
